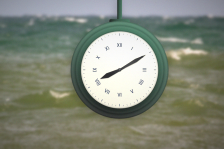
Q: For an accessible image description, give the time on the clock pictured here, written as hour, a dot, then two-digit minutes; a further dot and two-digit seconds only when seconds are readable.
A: 8.10
